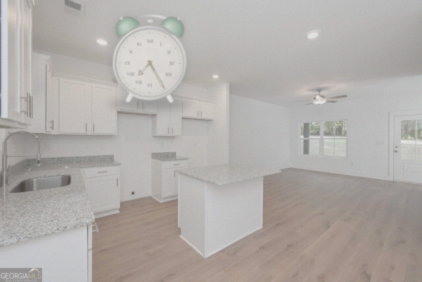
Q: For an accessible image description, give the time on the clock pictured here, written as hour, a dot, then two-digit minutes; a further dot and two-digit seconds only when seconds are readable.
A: 7.25
